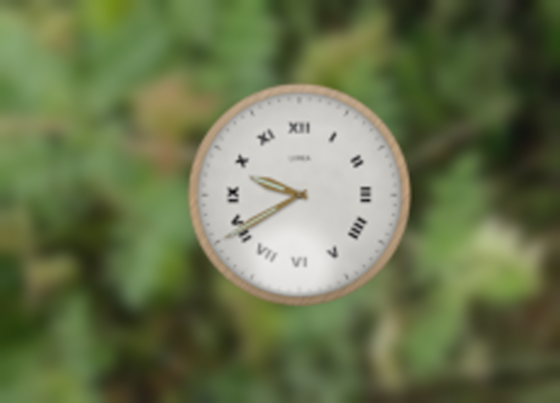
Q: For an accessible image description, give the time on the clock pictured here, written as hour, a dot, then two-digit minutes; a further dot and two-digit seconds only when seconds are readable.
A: 9.40
